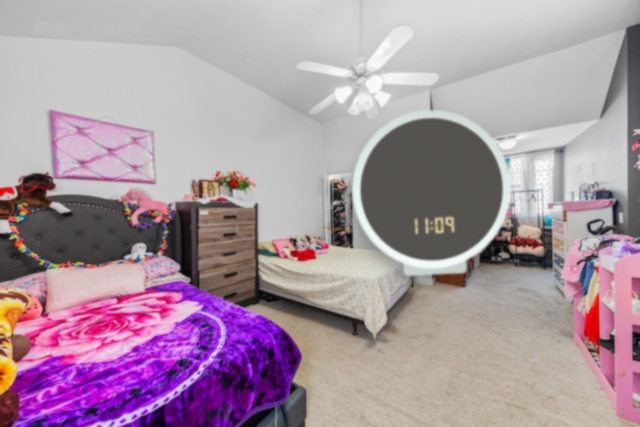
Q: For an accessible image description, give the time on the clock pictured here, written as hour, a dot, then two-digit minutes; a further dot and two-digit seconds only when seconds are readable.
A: 11.09
